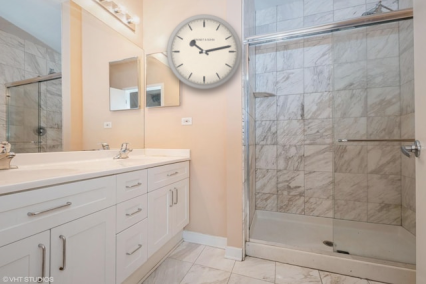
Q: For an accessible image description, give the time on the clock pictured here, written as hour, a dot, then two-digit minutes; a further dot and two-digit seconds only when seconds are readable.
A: 10.13
